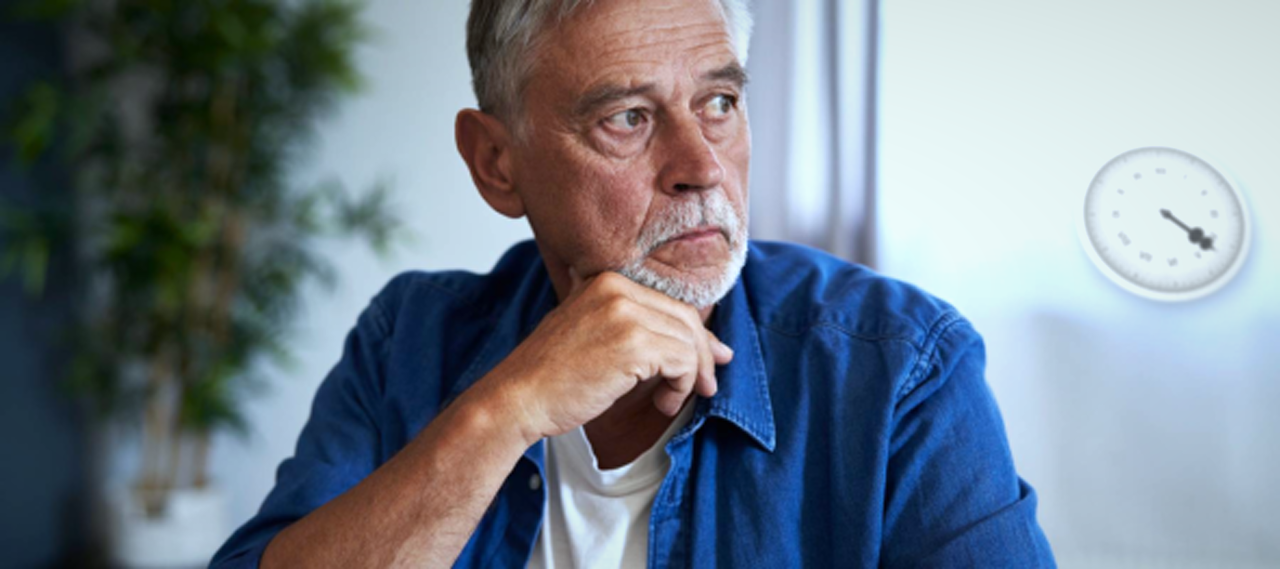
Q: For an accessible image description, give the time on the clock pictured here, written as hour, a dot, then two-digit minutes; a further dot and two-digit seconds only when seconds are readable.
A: 4.22
